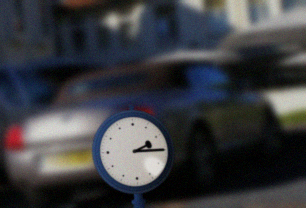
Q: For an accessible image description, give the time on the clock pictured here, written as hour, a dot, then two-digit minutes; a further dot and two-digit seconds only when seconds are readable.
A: 2.15
